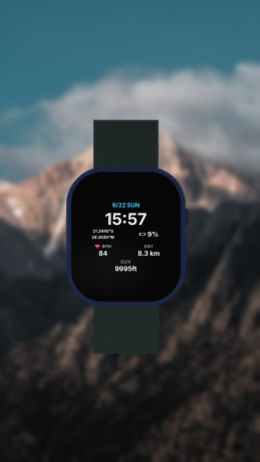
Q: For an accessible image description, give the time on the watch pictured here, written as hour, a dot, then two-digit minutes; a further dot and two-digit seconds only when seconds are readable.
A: 15.57
